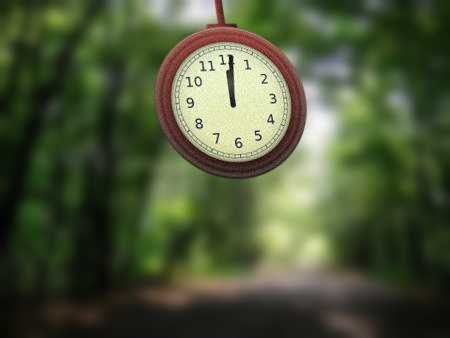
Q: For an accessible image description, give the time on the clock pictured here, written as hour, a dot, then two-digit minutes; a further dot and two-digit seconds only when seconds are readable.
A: 12.01
